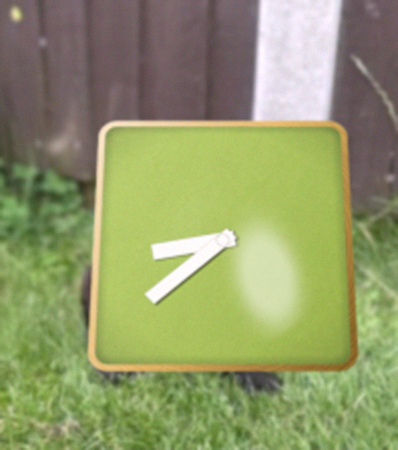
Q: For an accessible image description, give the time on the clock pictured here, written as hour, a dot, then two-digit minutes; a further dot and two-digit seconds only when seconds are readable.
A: 8.38
